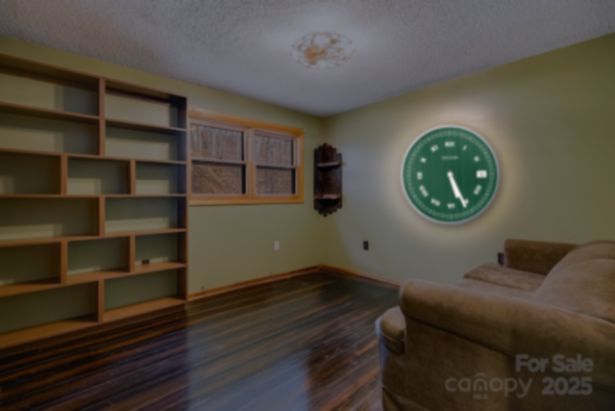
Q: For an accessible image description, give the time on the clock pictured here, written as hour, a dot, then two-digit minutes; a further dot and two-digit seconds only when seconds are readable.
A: 5.26
